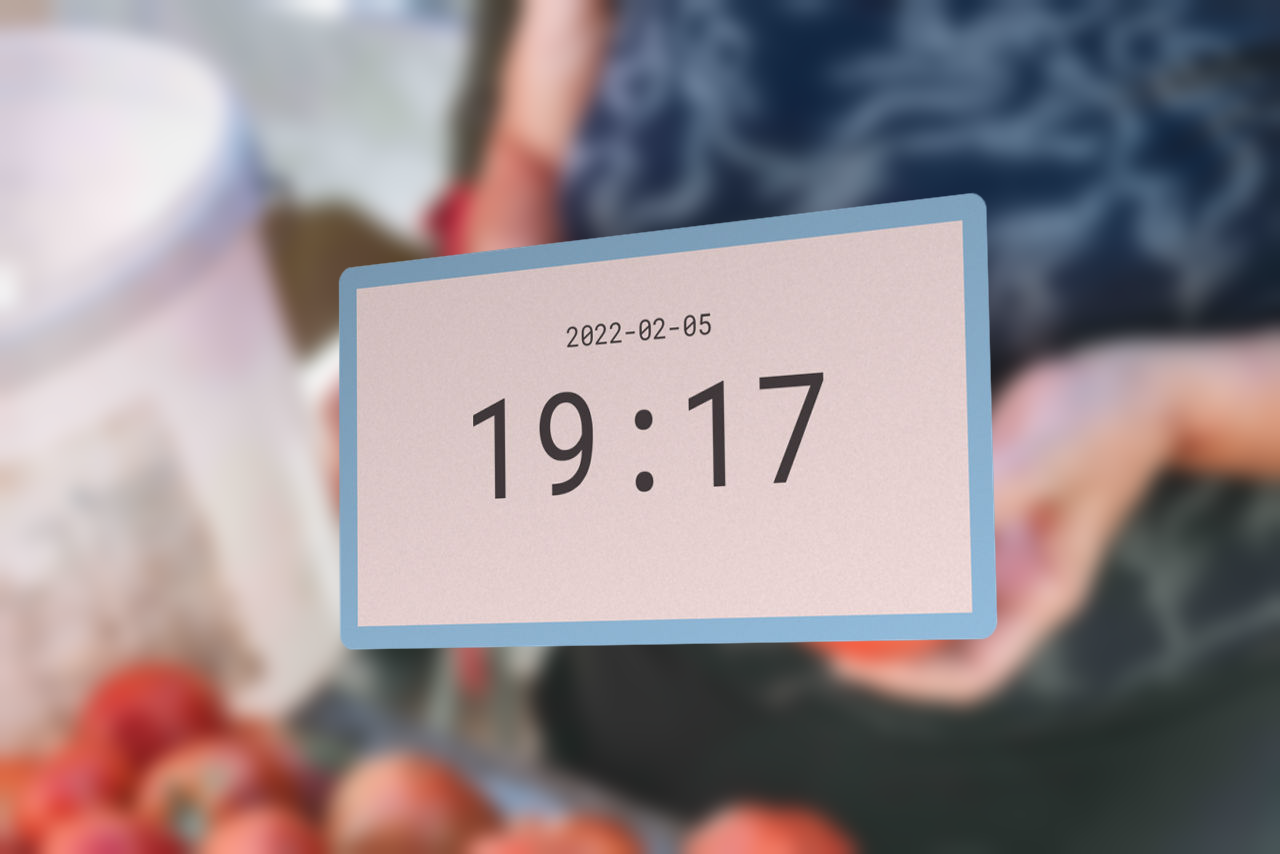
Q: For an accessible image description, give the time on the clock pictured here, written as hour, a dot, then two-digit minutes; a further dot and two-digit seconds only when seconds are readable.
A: 19.17
